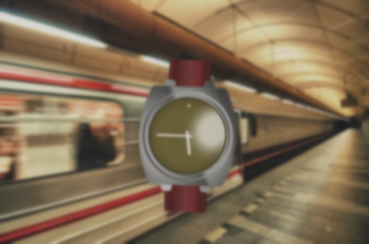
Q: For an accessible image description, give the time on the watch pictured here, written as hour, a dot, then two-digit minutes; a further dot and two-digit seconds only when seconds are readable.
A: 5.45
